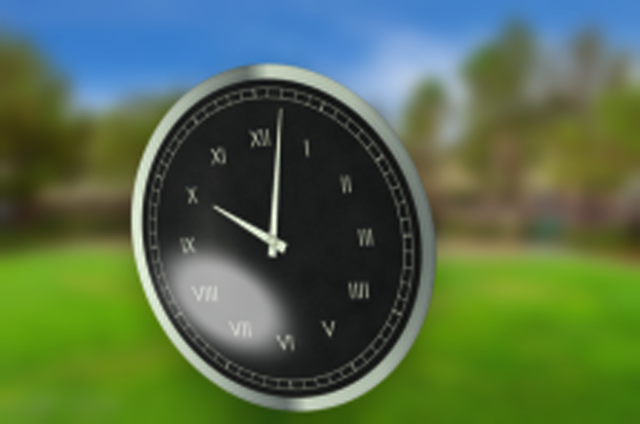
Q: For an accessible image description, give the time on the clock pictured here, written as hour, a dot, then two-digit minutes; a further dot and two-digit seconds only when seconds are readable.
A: 10.02
